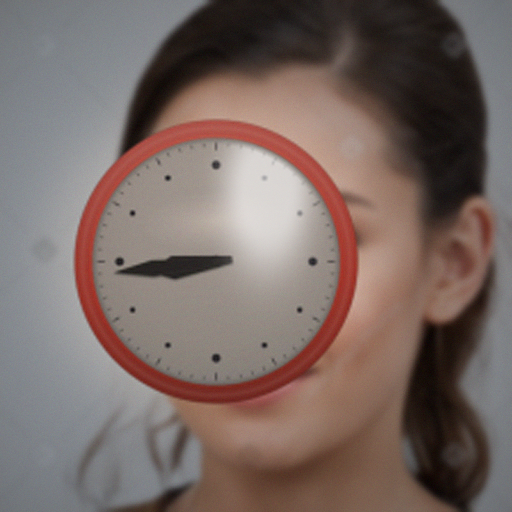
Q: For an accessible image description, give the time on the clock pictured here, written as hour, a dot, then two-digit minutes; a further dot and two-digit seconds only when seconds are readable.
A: 8.44
